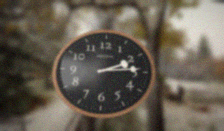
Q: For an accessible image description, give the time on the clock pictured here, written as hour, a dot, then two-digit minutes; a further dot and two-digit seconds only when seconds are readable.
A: 2.14
